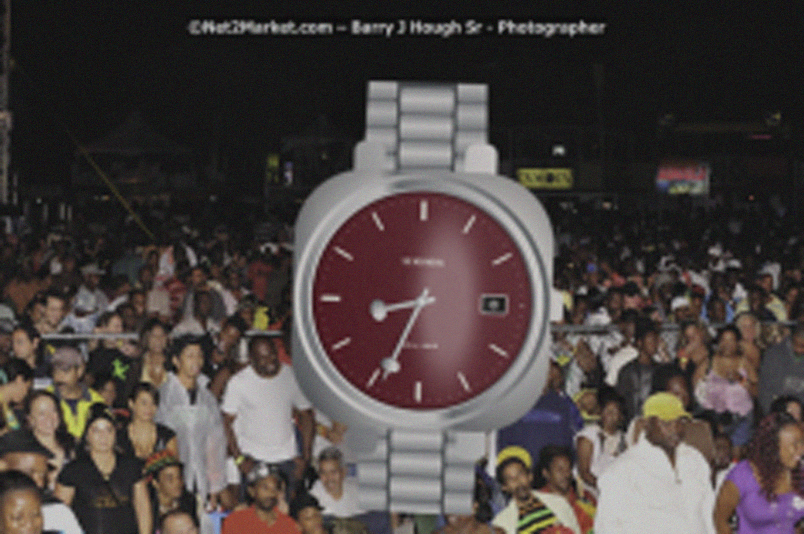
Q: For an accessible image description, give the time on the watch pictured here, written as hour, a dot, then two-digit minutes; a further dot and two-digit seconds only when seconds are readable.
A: 8.34
